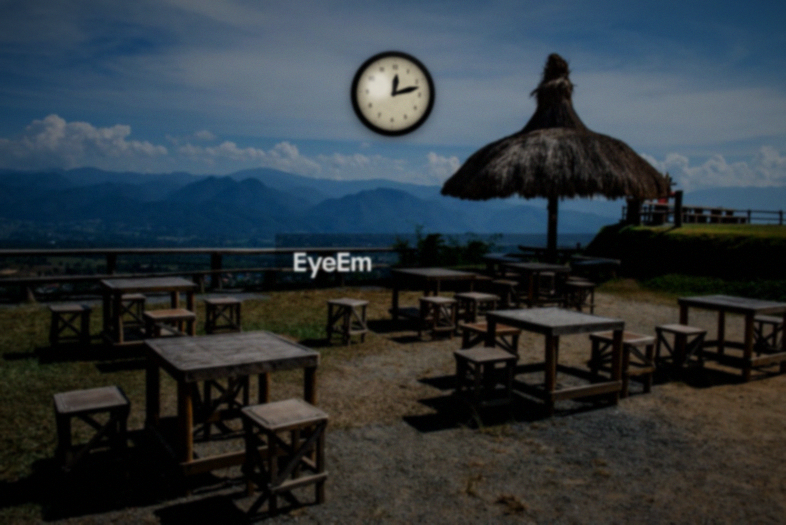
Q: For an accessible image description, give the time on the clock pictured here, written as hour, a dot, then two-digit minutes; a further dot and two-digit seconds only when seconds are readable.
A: 12.12
